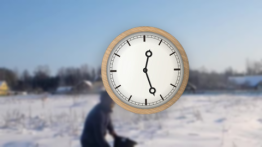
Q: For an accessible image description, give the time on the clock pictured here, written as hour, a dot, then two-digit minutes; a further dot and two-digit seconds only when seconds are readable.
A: 12.27
